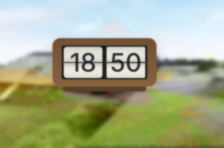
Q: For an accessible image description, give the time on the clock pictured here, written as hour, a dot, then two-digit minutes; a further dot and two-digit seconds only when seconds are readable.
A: 18.50
